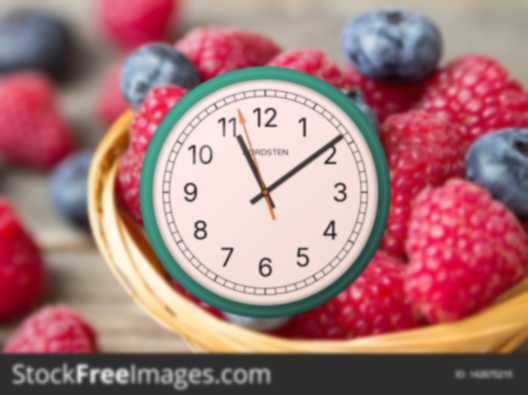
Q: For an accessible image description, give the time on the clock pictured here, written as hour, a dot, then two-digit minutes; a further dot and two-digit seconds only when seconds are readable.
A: 11.08.57
